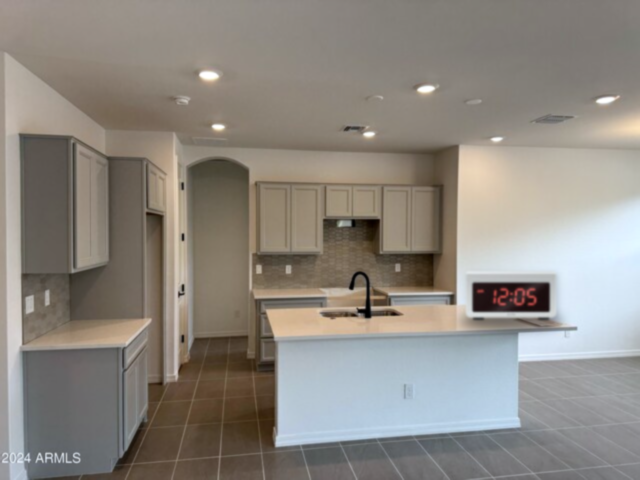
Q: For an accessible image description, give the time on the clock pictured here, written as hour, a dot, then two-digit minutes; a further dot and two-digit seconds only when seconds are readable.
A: 12.05
